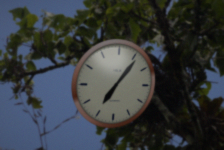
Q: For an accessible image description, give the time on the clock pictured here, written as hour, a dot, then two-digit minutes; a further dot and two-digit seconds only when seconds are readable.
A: 7.06
